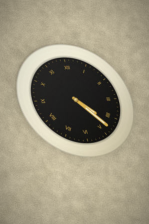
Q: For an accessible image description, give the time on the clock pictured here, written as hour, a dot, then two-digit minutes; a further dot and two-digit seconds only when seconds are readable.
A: 4.23
